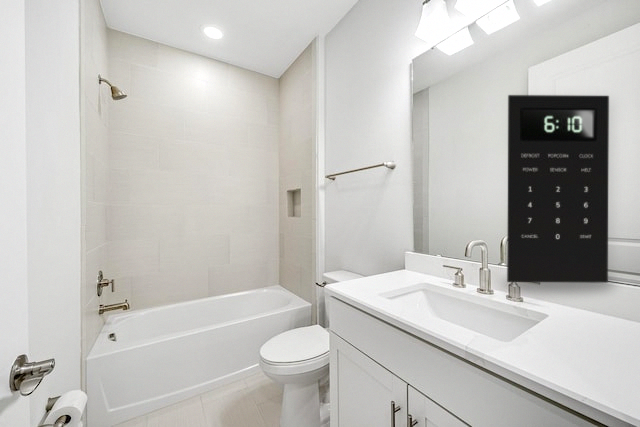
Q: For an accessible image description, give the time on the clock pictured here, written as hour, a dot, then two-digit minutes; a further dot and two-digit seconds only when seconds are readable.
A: 6.10
